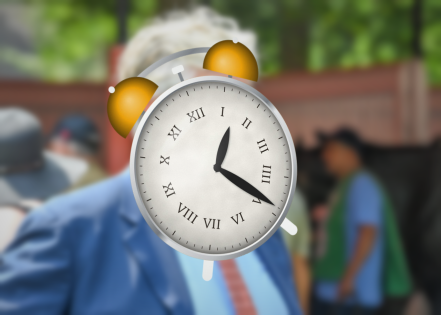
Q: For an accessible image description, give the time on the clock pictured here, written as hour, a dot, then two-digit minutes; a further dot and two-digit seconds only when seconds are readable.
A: 1.24
